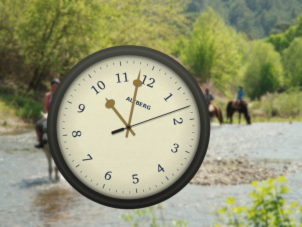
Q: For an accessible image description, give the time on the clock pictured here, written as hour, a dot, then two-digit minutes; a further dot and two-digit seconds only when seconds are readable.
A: 9.58.08
